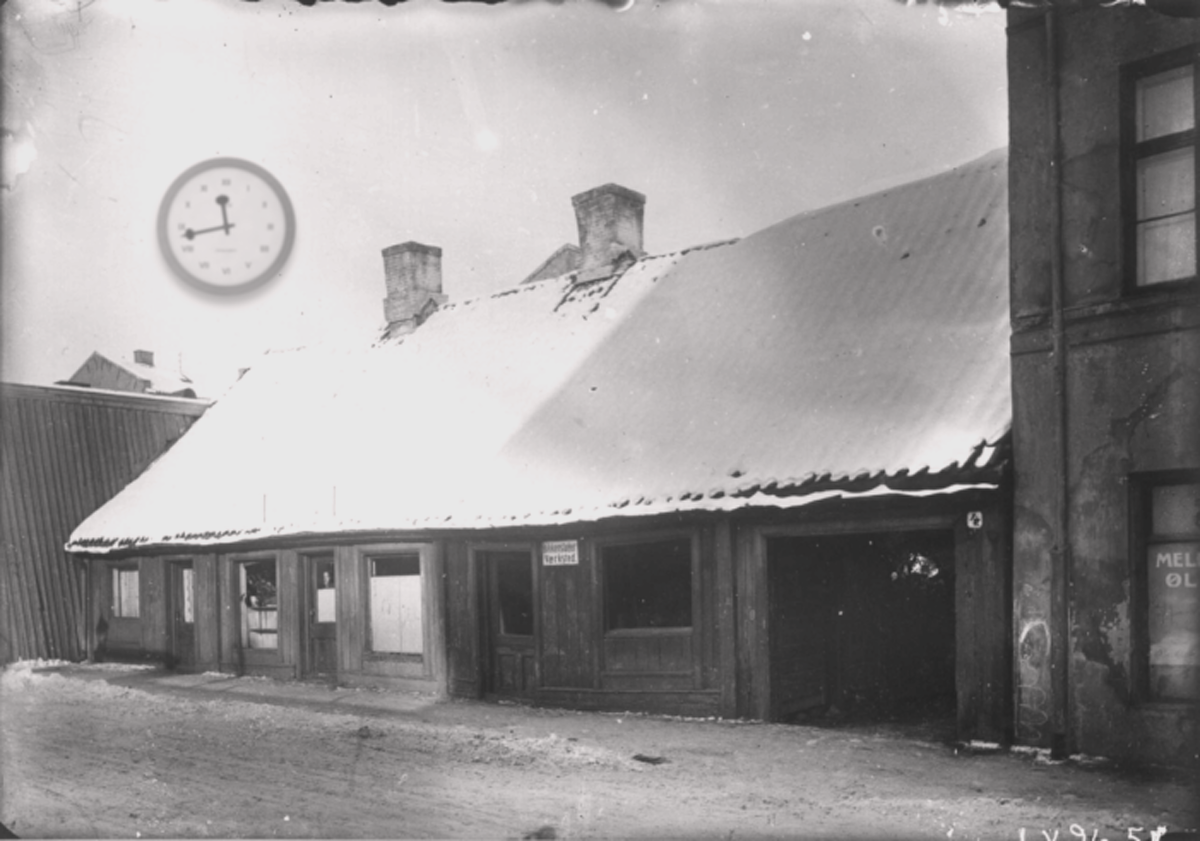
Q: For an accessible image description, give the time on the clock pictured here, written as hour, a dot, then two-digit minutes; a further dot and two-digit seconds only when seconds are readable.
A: 11.43
